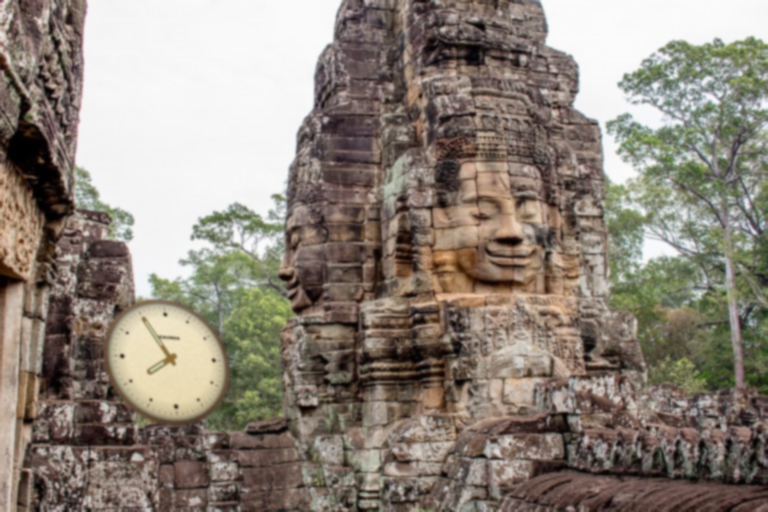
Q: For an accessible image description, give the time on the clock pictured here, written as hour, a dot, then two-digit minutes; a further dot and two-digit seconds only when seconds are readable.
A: 7.55
